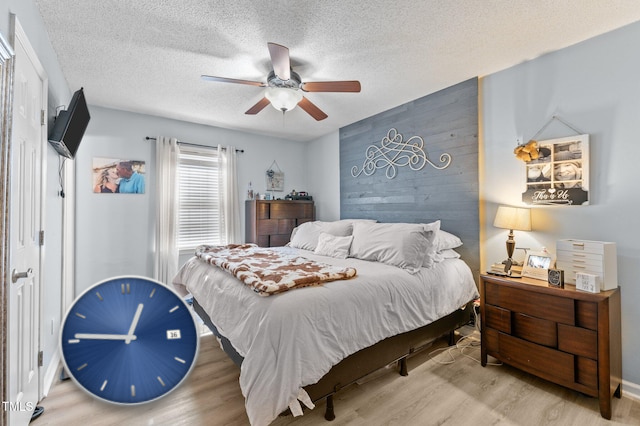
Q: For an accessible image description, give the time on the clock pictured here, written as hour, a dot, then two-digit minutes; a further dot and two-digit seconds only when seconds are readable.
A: 12.46
